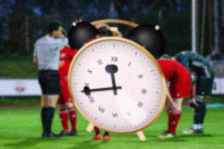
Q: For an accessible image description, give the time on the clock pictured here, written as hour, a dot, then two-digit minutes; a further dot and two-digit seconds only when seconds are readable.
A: 11.43
